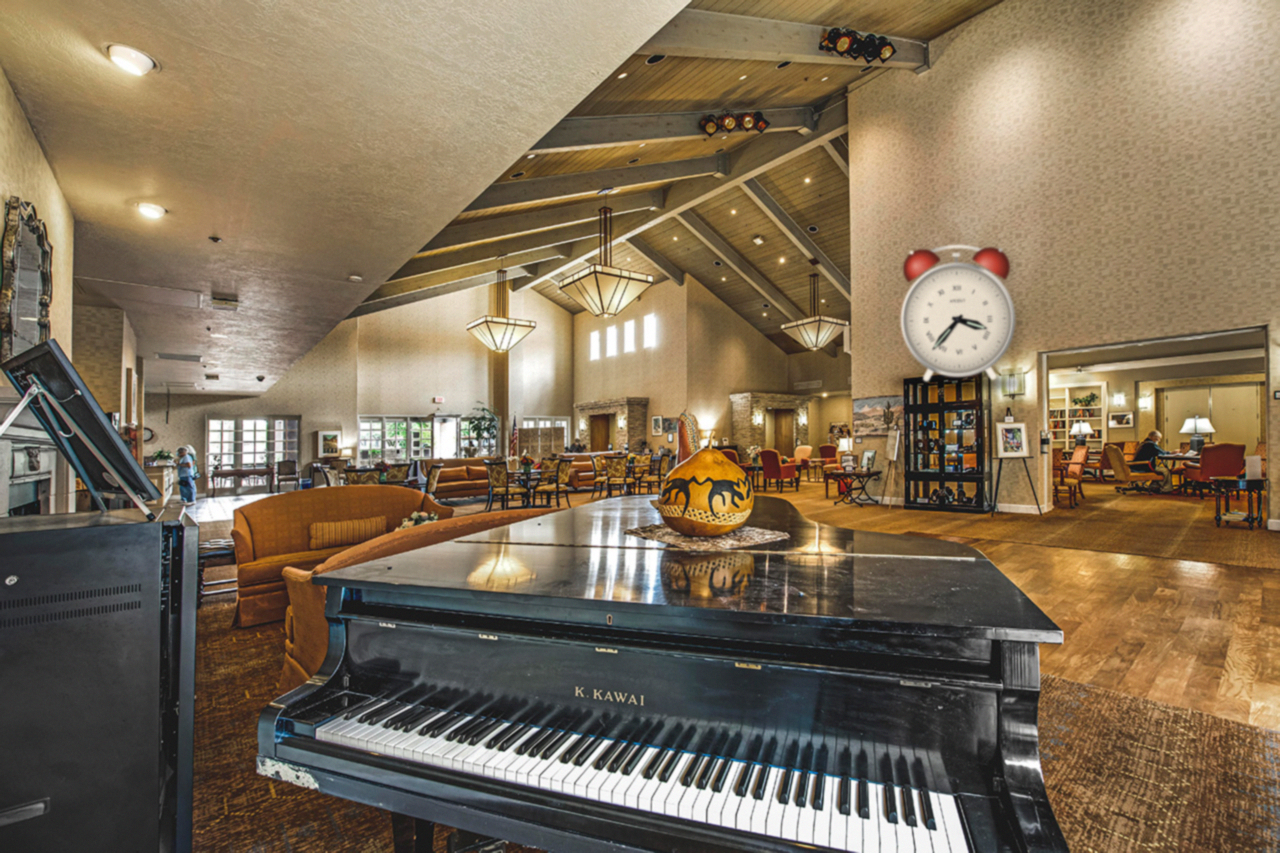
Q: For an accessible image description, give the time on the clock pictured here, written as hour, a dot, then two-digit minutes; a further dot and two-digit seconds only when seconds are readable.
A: 3.37
